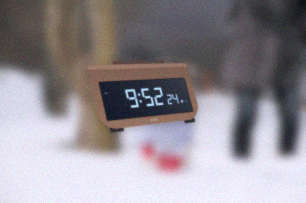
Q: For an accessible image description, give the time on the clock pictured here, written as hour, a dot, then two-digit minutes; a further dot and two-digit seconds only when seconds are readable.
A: 9.52.24
